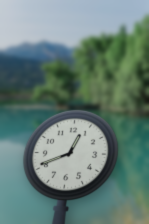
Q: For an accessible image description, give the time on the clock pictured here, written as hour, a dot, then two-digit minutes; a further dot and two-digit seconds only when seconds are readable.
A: 12.41
